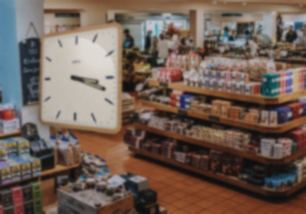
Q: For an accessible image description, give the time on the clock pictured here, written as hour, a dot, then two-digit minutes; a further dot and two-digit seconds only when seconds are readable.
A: 3.18
